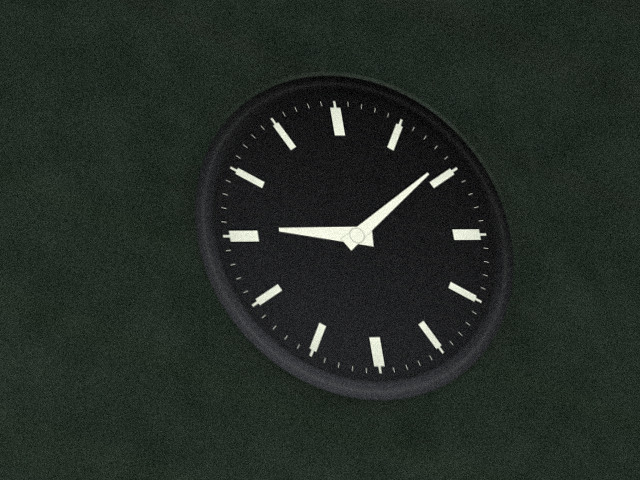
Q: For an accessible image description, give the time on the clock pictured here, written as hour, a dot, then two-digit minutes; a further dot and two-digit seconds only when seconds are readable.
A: 9.09
